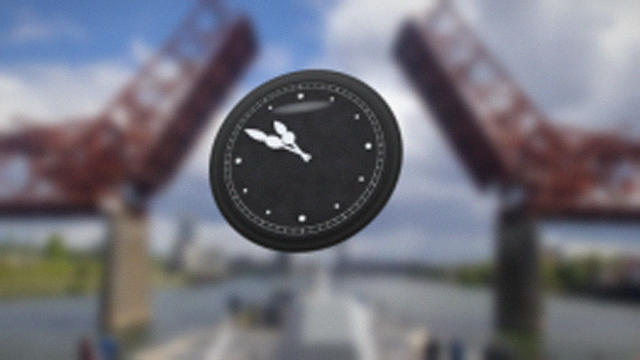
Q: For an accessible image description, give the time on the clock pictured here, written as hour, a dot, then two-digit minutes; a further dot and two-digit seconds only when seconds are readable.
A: 10.50
